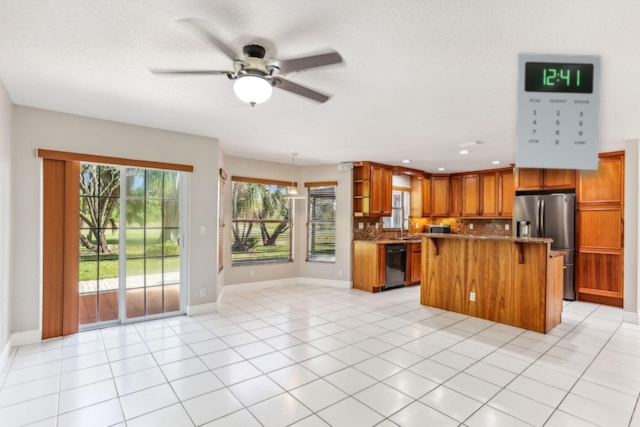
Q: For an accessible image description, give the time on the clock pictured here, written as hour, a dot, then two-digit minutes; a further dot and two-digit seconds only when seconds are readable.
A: 12.41
